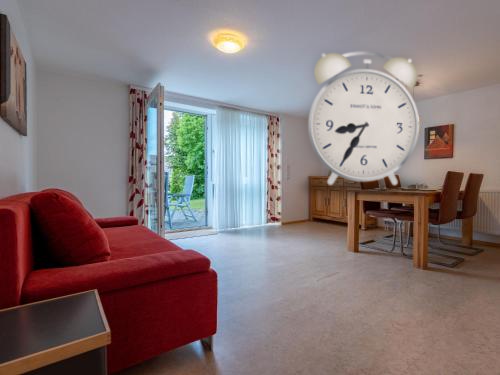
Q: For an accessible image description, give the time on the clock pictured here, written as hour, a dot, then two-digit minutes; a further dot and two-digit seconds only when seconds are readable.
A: 8.35
